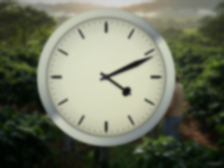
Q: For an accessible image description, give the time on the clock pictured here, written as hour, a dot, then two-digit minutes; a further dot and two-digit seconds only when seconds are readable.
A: 4.11
